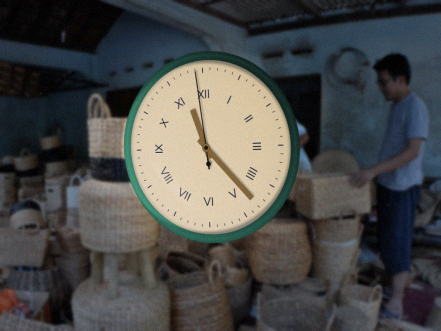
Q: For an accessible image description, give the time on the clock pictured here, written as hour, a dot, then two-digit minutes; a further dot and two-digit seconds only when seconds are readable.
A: 11.22.59
